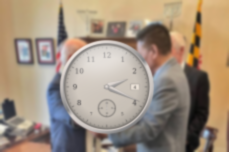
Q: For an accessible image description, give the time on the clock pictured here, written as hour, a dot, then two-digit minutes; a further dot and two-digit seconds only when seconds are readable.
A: 2.19
